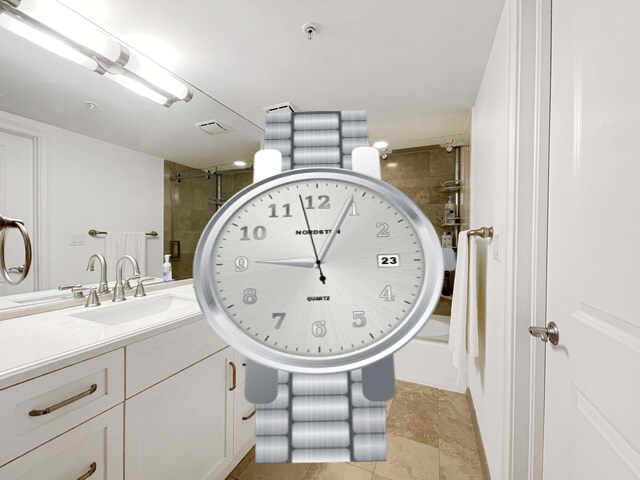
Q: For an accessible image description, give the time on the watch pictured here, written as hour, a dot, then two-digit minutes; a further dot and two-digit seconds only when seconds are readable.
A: 9.03.58
